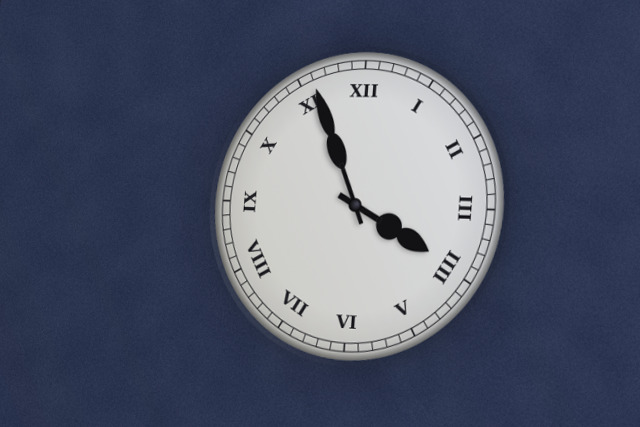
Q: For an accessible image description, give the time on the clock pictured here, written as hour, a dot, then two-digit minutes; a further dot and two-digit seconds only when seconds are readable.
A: 3.56
